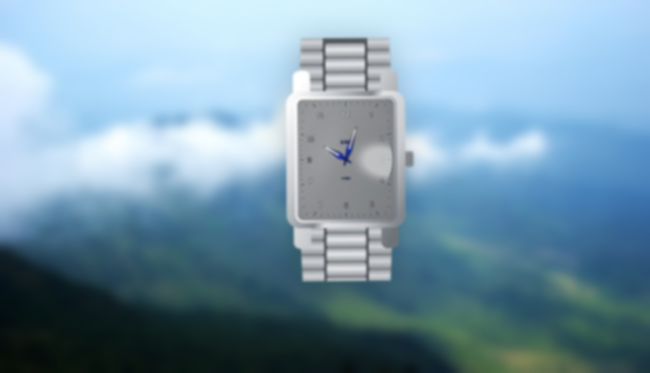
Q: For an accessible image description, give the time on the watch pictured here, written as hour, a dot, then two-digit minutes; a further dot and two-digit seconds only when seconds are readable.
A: 10.03
